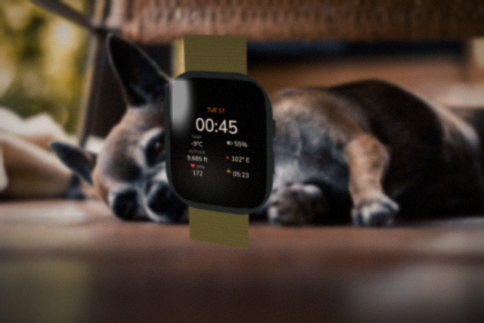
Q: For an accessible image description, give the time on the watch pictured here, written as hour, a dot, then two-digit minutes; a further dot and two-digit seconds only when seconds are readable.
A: 0.45
